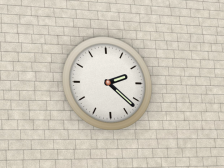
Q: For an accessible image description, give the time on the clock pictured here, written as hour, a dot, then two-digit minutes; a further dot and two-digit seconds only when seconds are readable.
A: 2.22
